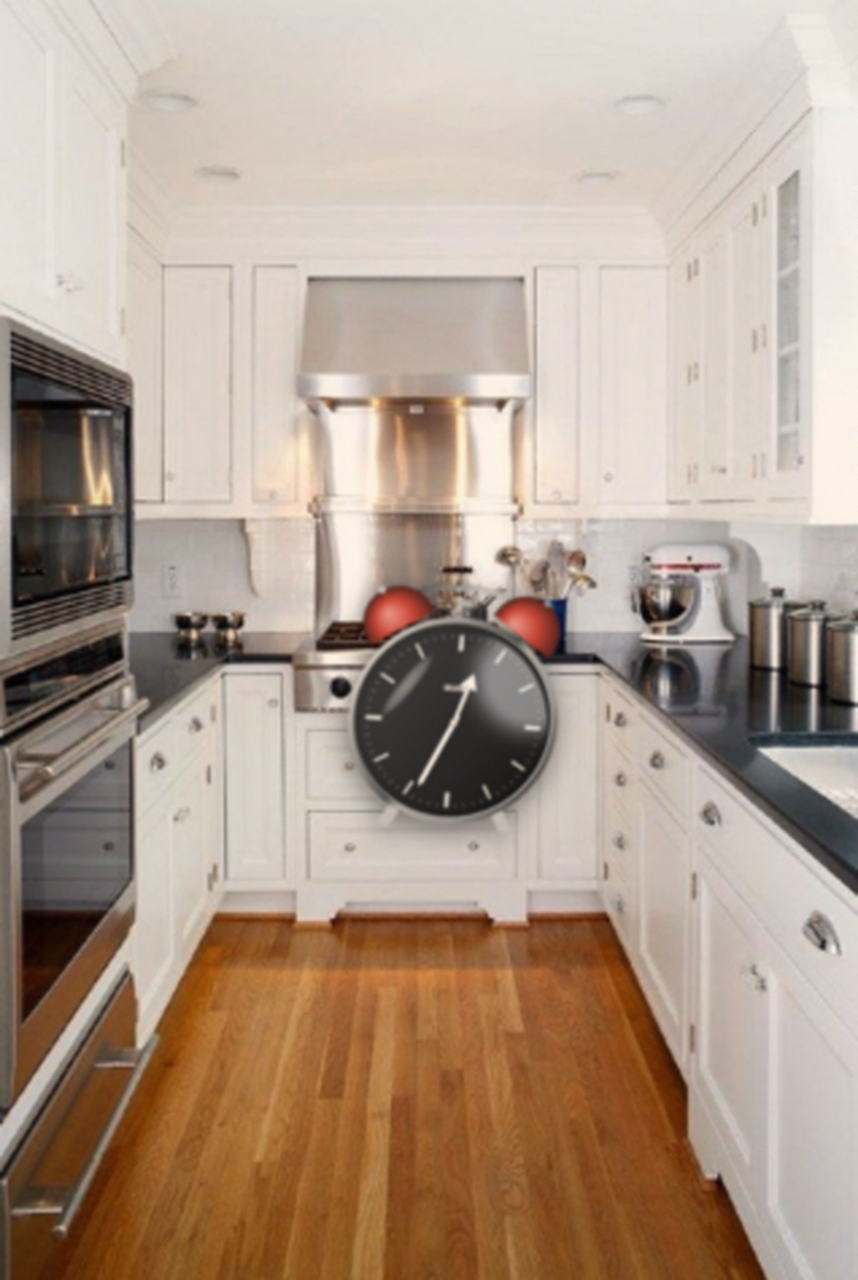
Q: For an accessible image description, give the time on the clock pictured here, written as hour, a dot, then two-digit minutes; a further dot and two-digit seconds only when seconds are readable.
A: 12.34
